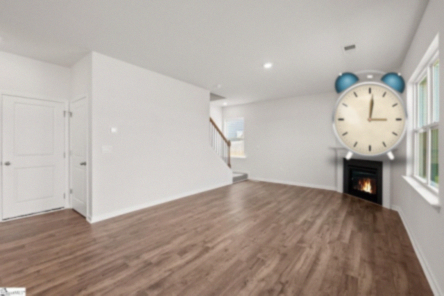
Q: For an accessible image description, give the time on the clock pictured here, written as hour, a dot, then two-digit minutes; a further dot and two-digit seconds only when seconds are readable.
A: 3.01
